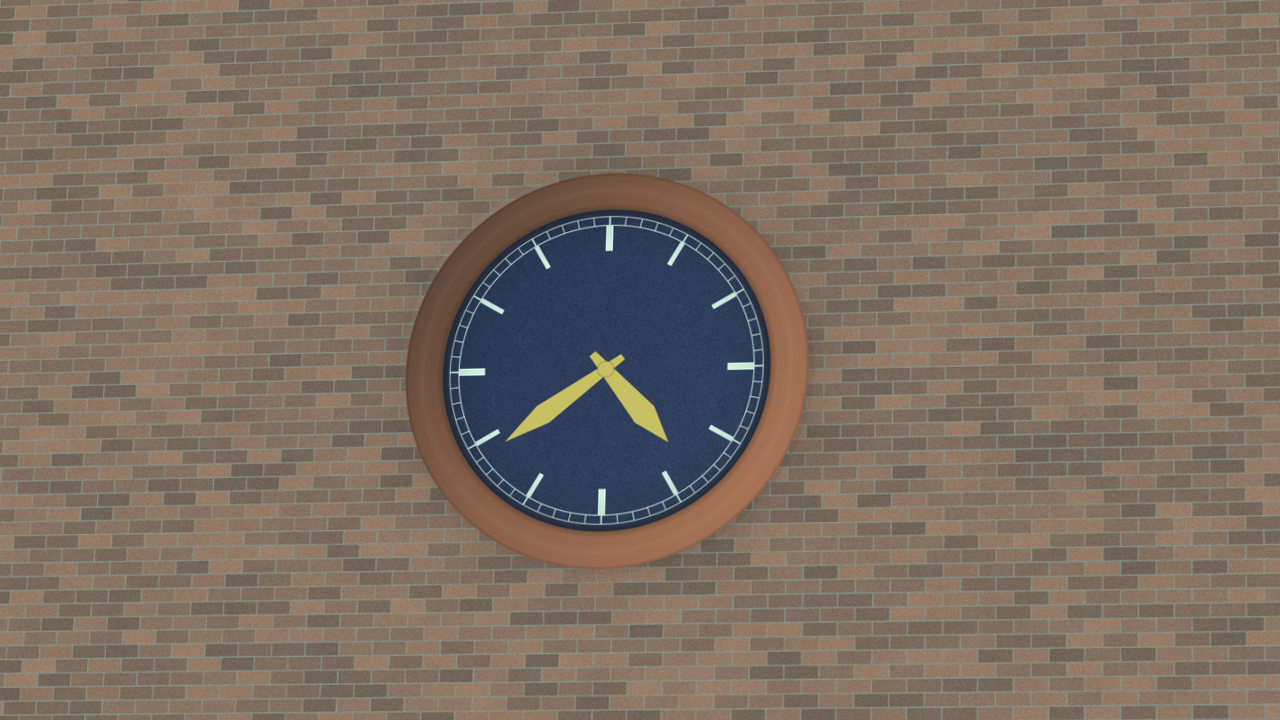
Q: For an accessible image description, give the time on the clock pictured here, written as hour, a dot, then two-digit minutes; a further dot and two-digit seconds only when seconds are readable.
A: 4.39
